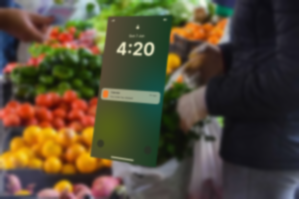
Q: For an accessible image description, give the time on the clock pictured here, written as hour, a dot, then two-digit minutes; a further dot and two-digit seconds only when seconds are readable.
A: 4.20
